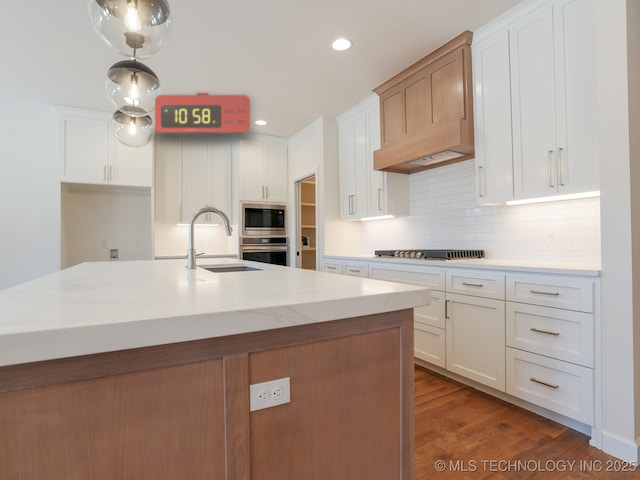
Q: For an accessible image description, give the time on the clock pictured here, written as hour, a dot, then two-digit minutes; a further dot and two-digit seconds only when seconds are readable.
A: 10.58
